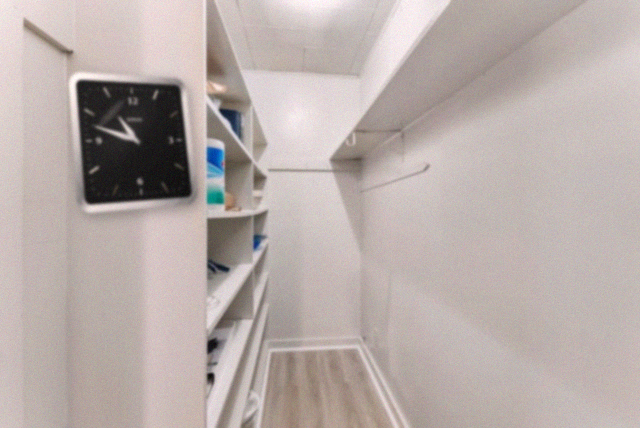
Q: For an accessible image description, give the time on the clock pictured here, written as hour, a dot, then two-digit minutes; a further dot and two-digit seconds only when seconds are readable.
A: 10.48
